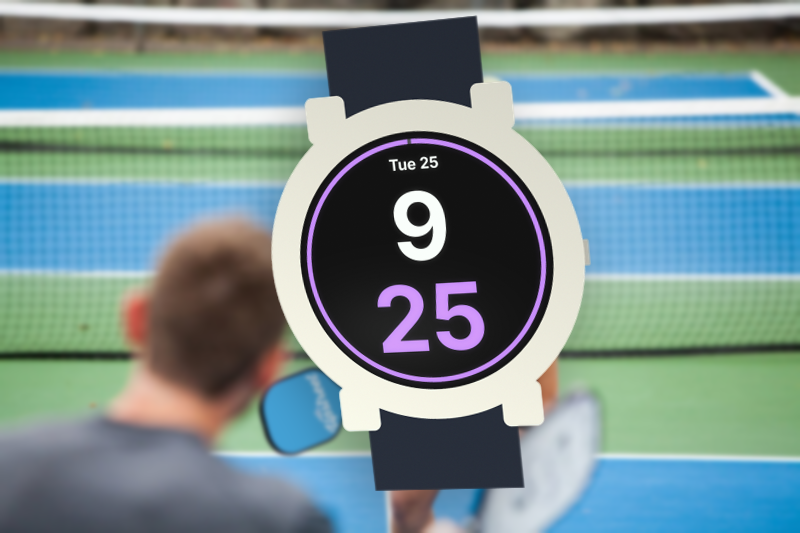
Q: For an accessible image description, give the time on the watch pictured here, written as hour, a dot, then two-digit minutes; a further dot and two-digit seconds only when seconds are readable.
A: 9.25
